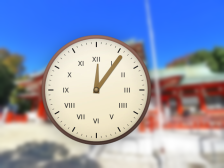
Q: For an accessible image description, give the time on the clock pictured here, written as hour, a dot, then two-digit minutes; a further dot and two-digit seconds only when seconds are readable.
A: 12.06
